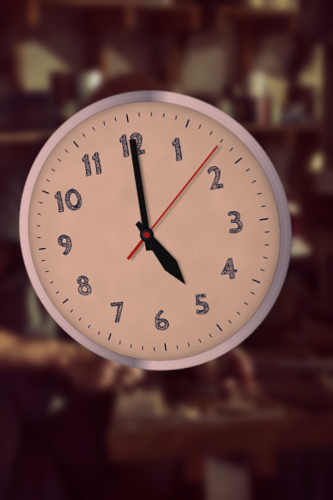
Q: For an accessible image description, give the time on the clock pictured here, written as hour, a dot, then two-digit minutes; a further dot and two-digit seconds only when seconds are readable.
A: 5.00.08
